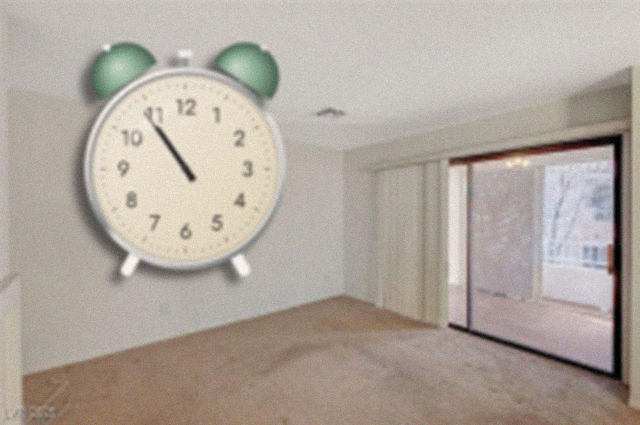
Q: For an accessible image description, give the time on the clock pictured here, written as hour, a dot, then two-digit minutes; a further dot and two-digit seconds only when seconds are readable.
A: 10.54
